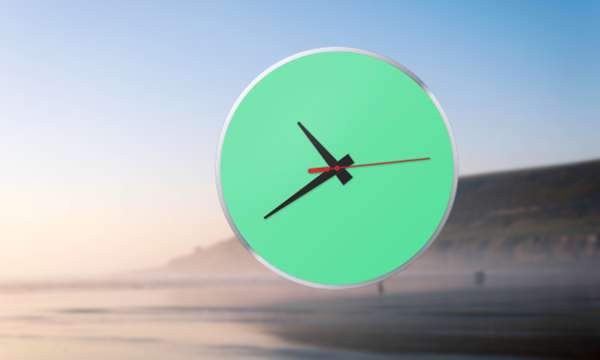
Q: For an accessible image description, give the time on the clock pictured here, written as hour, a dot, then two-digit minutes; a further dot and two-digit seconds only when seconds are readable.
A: 10.39.14
